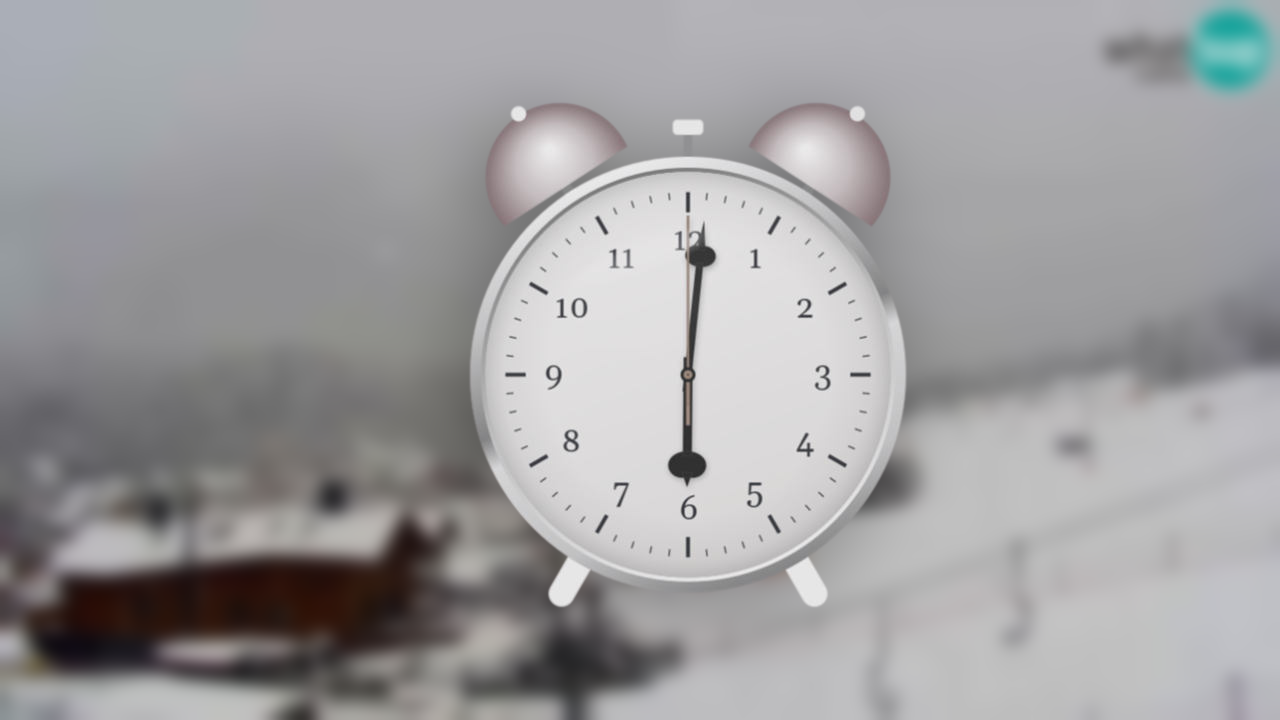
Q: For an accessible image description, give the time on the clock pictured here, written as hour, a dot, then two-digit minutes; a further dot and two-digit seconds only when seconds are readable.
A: 6.01.00
